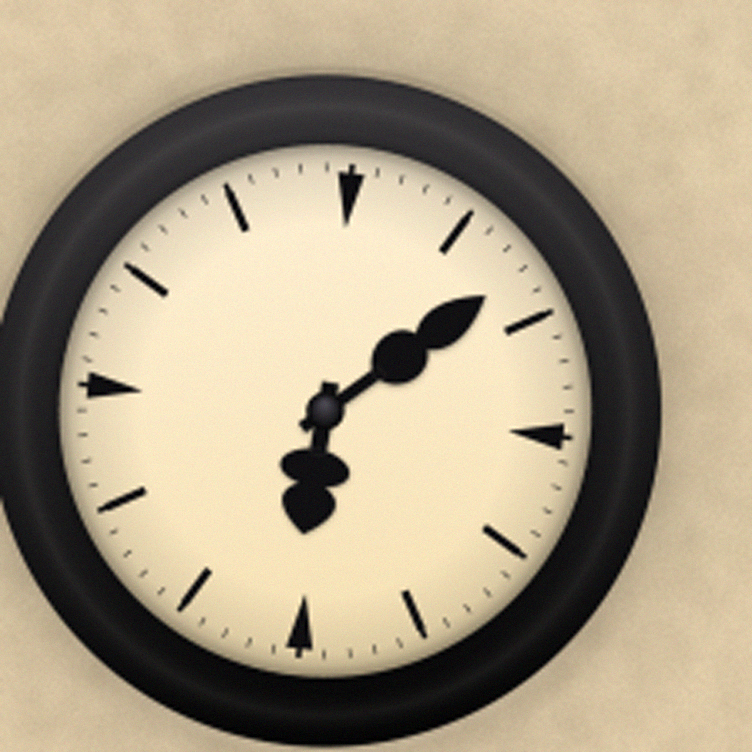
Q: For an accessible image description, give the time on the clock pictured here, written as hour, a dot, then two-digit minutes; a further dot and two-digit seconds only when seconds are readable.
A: 6.08
